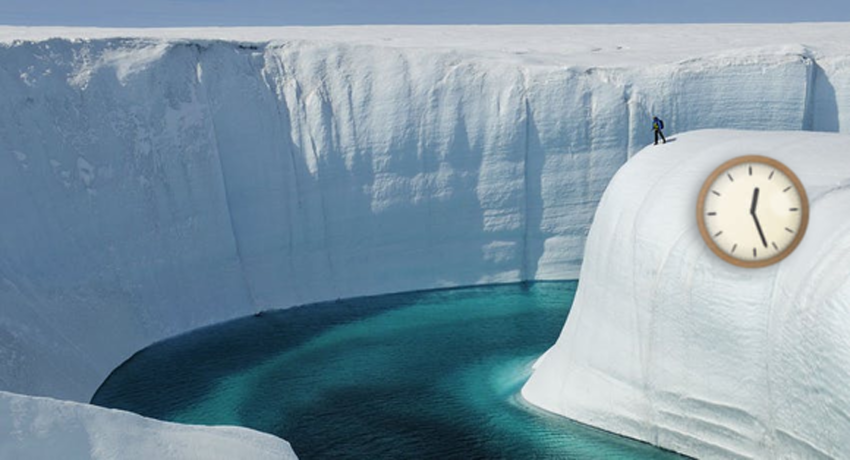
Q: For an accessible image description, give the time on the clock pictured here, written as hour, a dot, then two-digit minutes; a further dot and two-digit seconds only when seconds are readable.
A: 12.27
